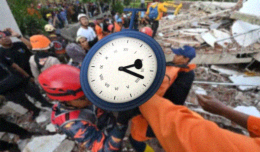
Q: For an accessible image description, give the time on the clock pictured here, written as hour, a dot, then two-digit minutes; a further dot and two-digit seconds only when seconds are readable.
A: 2.18
